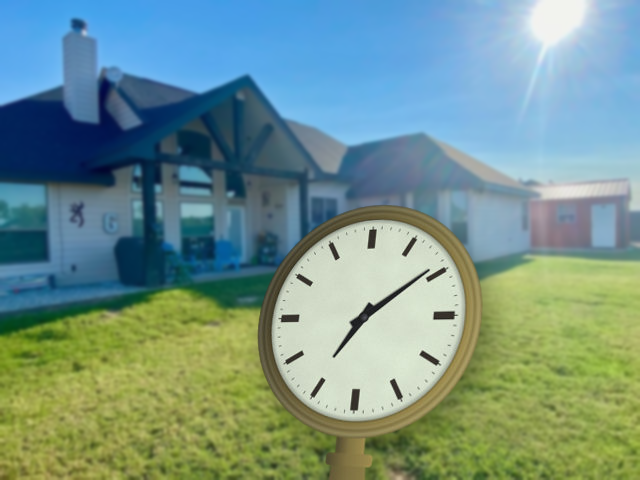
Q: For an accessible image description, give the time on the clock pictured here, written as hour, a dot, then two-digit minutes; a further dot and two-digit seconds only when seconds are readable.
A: 7.09
